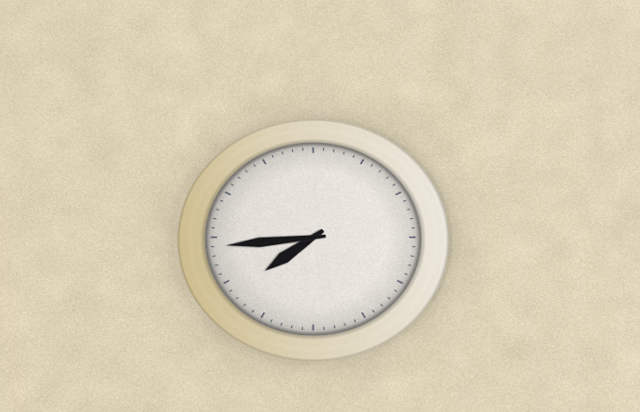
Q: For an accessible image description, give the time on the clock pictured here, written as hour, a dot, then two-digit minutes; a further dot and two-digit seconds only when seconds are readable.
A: 7.44
